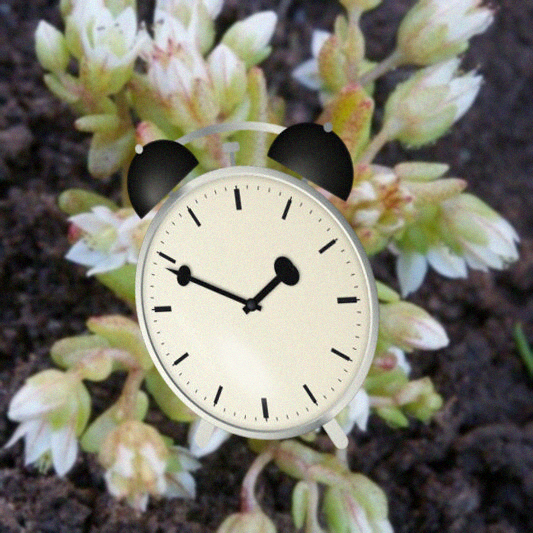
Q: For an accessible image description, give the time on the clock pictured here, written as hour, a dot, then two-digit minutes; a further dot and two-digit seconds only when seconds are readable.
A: 1.49
